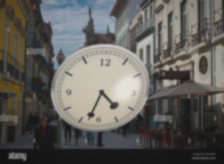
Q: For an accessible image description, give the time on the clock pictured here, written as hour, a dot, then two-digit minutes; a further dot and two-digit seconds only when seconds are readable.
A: 4.33
